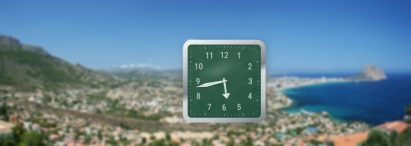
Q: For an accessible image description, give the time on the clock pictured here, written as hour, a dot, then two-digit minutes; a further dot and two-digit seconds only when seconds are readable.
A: 5.43
